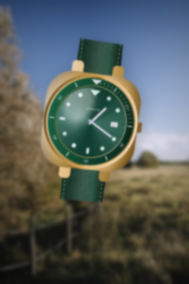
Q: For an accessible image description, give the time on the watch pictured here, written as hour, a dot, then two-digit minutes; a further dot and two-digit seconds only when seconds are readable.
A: 1.20
